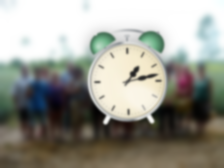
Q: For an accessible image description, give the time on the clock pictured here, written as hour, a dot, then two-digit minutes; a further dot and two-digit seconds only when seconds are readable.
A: 1.13
